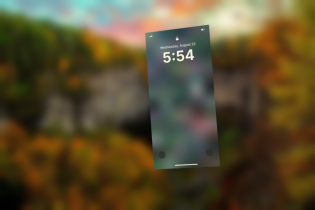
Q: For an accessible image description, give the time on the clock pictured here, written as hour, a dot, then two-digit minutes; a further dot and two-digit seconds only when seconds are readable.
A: 5.54
